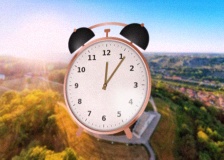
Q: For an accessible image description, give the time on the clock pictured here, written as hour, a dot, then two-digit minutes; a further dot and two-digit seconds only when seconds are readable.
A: 12.06
